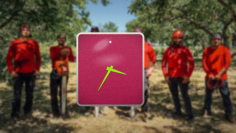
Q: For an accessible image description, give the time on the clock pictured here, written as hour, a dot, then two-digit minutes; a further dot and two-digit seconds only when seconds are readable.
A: 3.35
